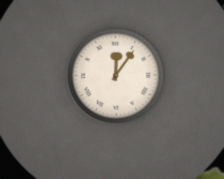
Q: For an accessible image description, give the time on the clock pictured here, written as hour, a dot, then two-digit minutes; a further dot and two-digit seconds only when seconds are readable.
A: 12.06
